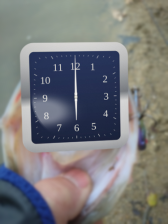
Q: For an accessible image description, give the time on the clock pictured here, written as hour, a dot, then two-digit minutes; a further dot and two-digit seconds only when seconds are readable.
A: 6.00
